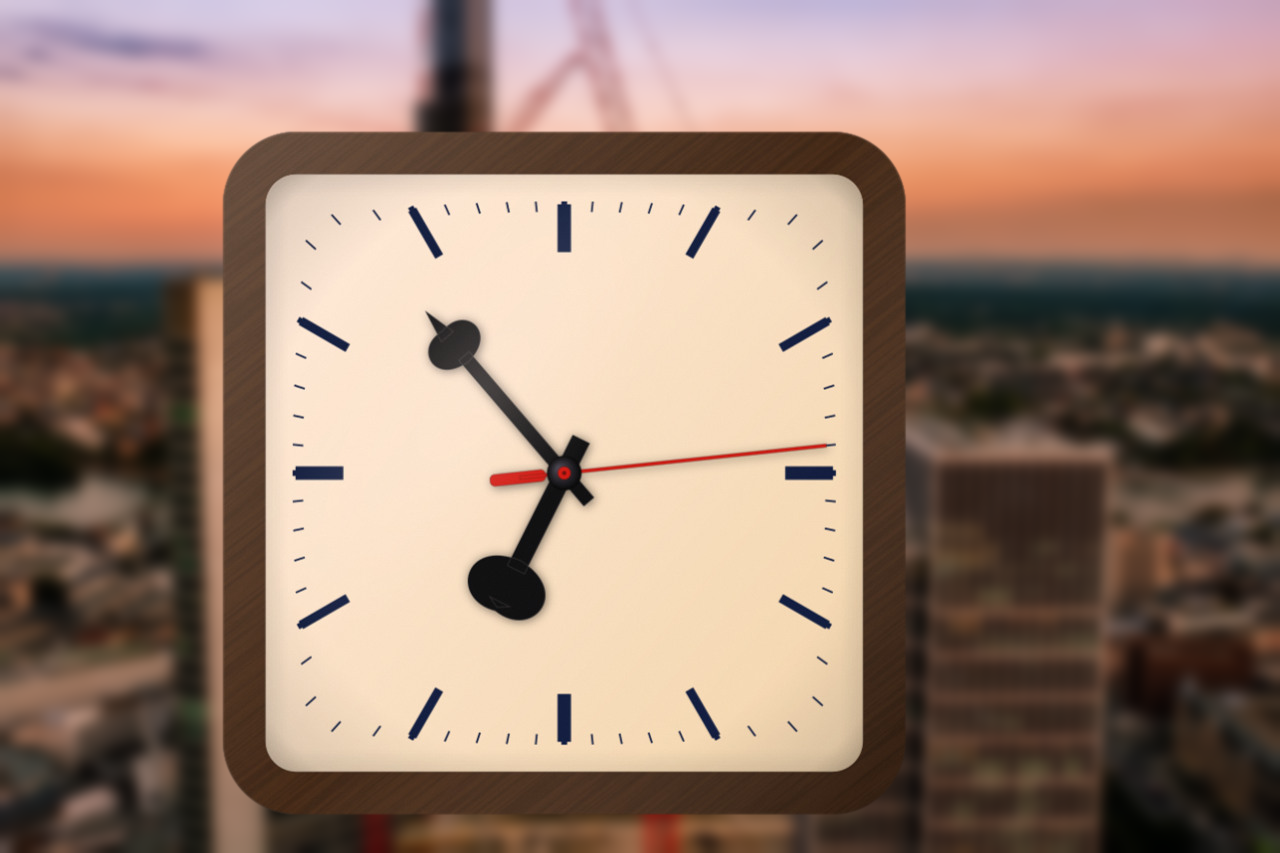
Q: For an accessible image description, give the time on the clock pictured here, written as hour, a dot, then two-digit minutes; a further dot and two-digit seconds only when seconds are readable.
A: 6.53.14
